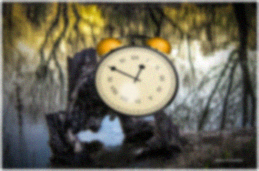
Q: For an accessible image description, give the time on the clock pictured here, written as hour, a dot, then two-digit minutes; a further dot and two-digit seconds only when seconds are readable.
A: 12.50
